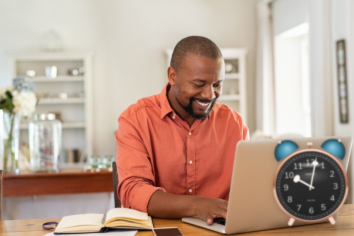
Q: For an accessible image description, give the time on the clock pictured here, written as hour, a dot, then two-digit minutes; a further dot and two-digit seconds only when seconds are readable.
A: 10.02
